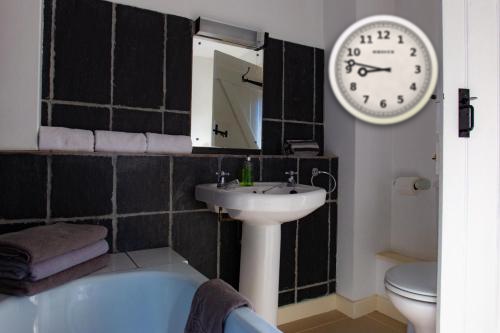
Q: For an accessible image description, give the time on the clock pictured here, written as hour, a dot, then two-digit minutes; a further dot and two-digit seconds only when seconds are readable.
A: 8.47
